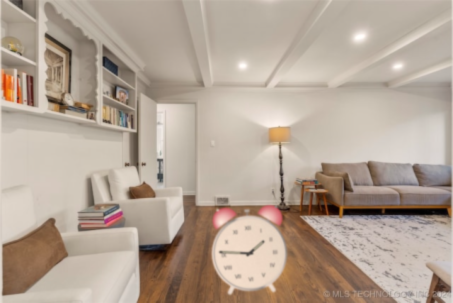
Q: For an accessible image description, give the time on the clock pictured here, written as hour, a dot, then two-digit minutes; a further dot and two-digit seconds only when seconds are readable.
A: 1.46
